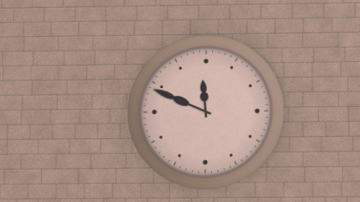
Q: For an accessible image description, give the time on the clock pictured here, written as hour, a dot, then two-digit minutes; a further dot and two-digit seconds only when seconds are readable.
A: 11.49
